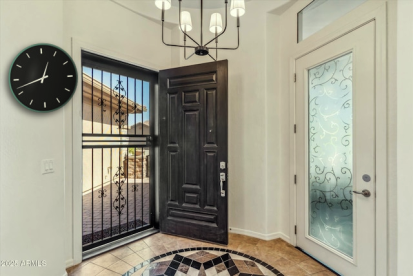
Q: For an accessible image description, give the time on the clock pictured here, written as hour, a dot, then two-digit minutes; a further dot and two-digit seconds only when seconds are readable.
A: 12.42
